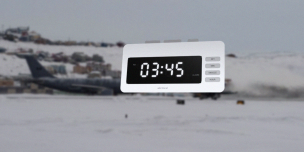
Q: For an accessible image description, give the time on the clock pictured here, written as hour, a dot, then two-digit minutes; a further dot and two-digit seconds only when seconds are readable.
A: 3.45
